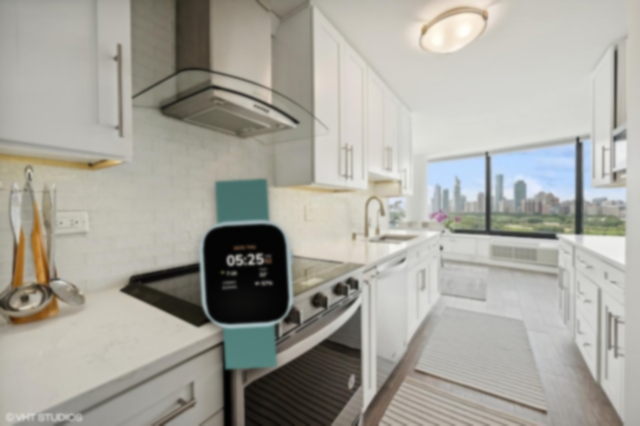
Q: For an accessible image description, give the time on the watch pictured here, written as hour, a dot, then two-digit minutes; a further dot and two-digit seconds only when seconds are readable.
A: 5.25
